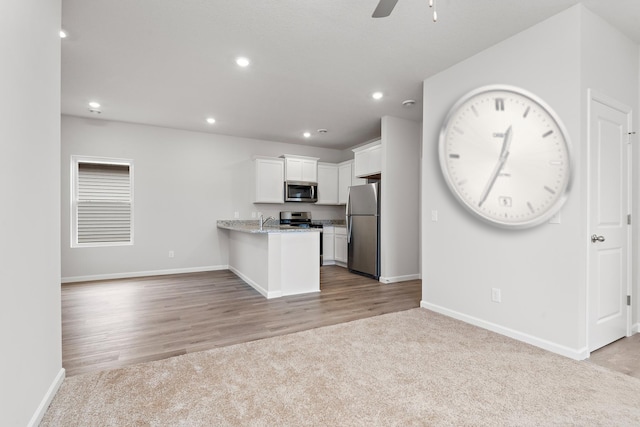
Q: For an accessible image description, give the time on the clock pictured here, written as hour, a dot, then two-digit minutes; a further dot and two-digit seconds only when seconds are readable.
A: 12.35
